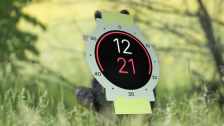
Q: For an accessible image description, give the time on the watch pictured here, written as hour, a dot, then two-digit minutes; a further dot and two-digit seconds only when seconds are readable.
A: 12.21
